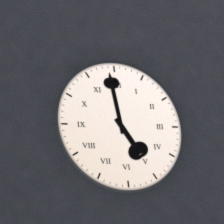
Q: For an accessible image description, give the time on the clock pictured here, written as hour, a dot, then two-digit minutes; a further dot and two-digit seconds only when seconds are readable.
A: 4.59
